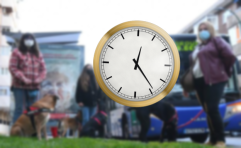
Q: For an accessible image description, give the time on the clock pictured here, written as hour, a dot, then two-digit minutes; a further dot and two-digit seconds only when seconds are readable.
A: 12.24
